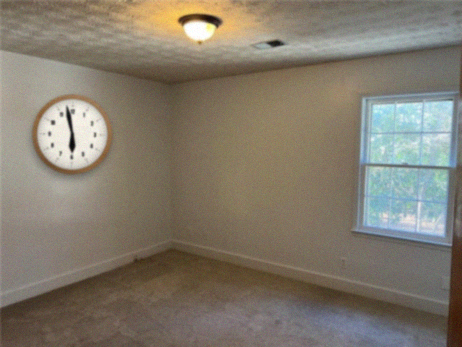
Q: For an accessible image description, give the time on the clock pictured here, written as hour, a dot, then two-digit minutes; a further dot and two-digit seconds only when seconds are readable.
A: 5.58
